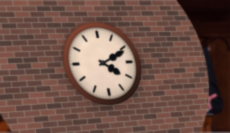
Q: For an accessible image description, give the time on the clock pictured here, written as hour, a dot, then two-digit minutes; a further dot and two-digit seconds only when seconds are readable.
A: 4.11
